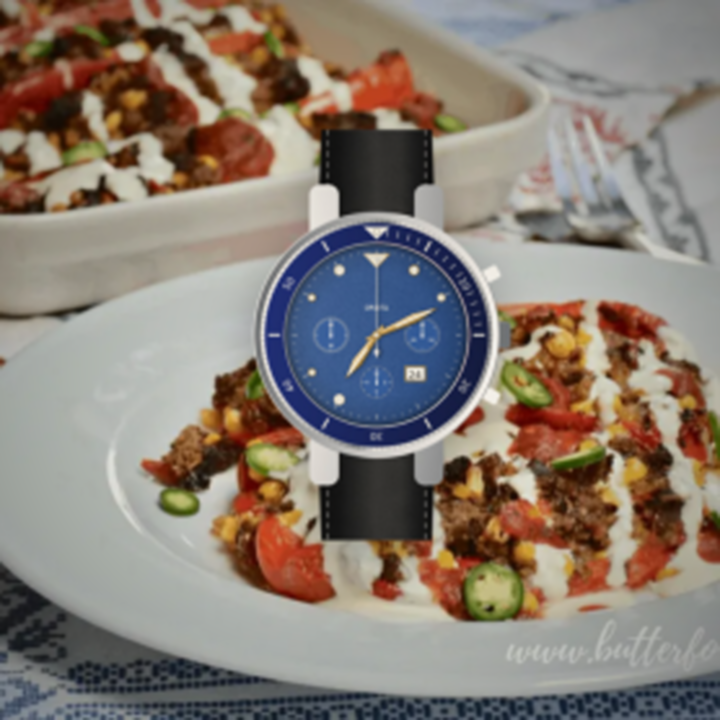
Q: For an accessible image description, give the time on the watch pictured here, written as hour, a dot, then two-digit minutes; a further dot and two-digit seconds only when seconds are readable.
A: 7.11
